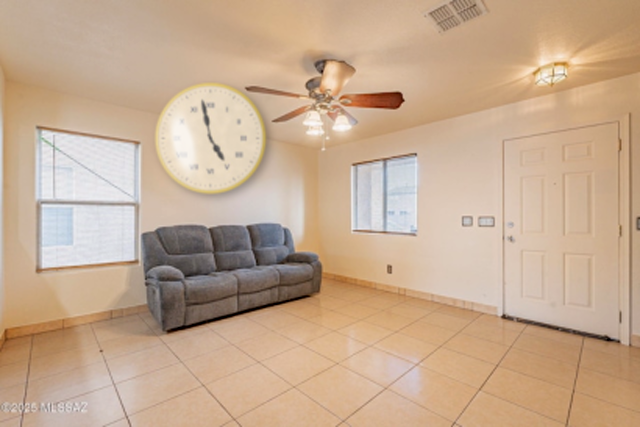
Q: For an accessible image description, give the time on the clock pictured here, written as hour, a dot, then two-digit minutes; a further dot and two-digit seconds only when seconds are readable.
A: 4.58
